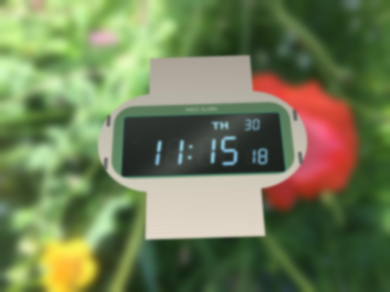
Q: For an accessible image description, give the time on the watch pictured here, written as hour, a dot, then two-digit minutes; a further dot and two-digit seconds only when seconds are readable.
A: 11.15.18
